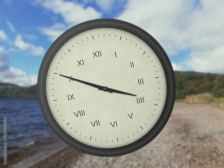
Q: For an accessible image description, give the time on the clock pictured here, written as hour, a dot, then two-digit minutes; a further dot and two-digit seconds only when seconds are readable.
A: 3.50
